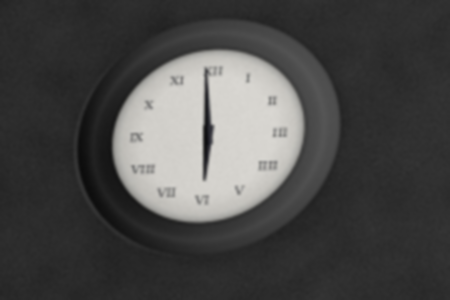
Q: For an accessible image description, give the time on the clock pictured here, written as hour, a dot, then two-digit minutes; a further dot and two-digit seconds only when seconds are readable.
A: 5.59
